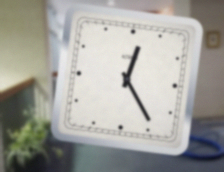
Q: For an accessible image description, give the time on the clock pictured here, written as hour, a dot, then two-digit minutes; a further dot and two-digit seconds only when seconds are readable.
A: 12.24
